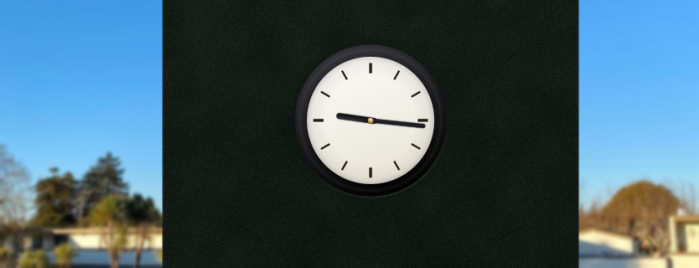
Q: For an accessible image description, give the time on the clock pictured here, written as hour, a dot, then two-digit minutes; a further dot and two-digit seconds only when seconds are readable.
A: 9.16
